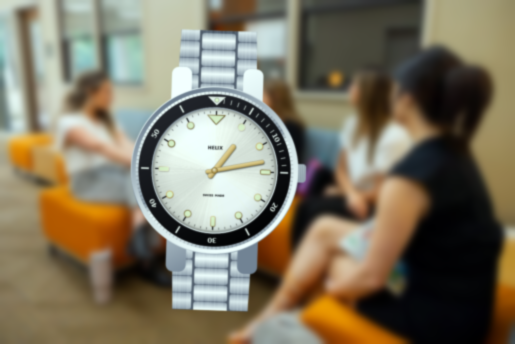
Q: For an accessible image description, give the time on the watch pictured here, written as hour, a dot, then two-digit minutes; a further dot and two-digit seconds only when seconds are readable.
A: 1.13
